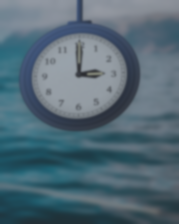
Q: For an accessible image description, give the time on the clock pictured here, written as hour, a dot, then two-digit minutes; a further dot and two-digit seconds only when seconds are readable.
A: 3.00
